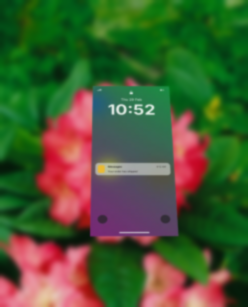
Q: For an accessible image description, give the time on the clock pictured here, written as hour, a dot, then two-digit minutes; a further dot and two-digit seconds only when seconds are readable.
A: 10.52
